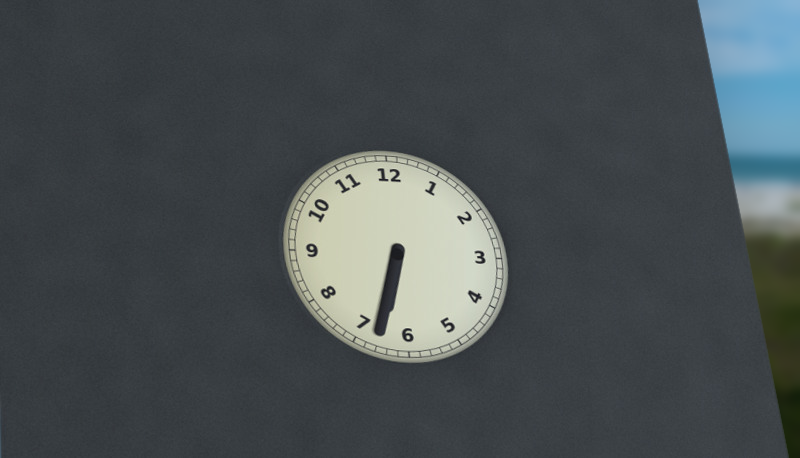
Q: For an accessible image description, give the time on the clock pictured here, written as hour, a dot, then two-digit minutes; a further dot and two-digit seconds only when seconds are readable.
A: 6.33
